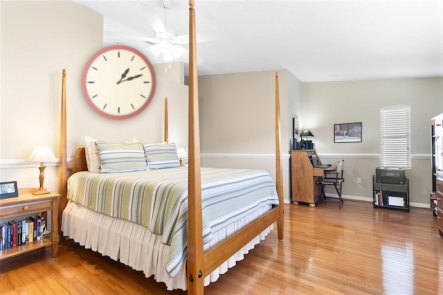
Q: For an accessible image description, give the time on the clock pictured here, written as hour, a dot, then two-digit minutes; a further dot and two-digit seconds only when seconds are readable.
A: 1.12
